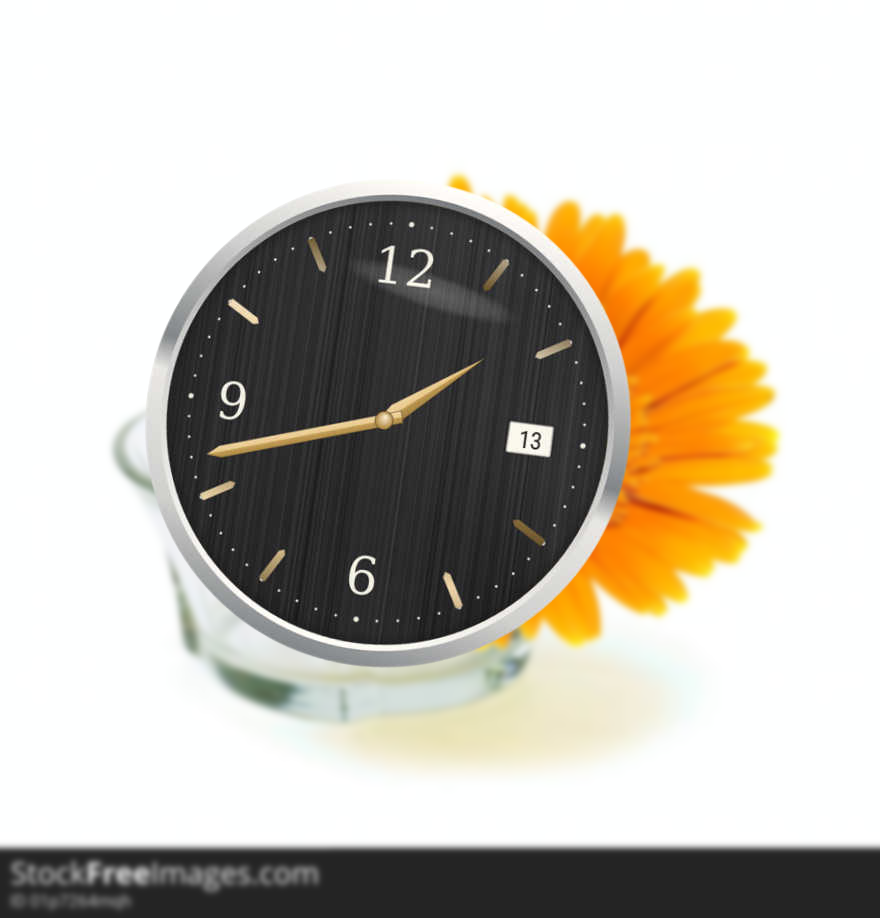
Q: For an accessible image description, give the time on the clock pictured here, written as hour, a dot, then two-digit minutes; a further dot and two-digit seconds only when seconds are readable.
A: 1.42
